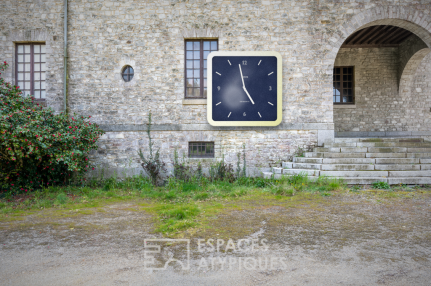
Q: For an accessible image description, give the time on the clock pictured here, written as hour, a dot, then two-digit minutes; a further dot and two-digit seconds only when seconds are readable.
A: 4.58
